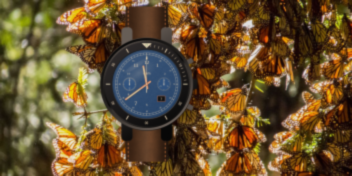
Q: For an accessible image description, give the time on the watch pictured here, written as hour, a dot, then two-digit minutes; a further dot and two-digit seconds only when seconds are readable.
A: 11.39
